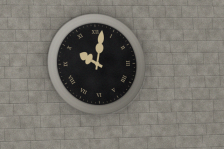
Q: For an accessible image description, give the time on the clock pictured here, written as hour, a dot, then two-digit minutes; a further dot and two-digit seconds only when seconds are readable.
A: 10.02
